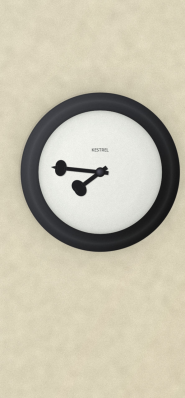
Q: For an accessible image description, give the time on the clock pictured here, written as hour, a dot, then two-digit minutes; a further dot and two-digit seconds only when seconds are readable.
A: 7.46
